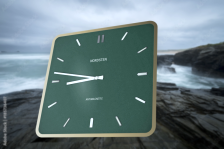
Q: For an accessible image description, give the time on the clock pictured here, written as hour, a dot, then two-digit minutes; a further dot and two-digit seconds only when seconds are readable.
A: 8.47
